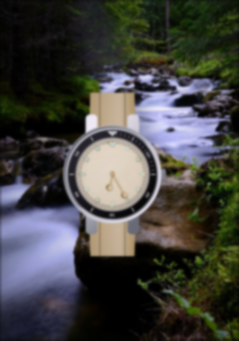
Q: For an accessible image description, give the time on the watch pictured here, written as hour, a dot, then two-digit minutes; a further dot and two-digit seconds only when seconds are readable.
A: 6.25
